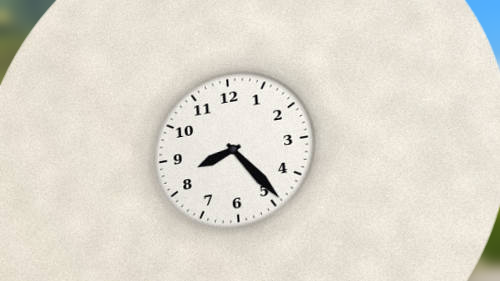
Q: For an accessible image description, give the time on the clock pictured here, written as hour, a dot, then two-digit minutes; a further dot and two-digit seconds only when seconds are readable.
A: 8.24
